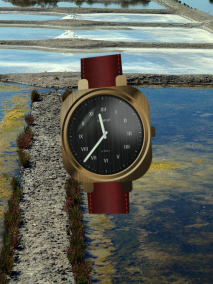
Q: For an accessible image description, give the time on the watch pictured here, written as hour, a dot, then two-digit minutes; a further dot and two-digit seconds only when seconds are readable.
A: 11.37
